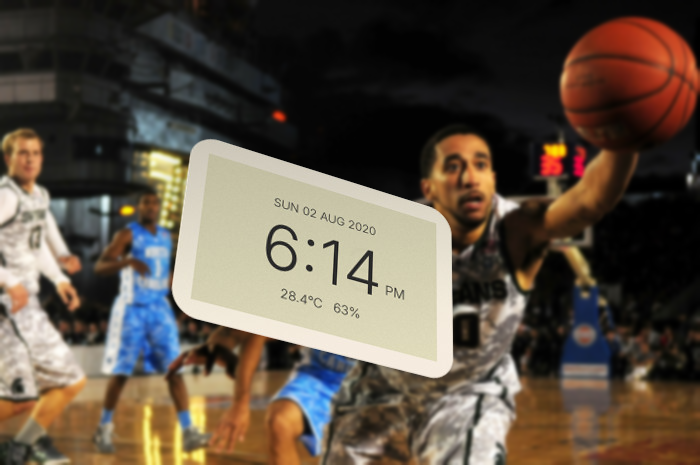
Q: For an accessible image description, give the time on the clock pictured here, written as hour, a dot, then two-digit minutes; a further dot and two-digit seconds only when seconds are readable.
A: 6.14
